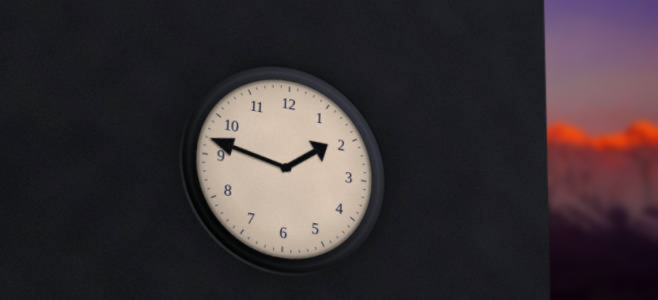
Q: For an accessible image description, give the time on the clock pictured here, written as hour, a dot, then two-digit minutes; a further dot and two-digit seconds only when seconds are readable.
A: 1.47
